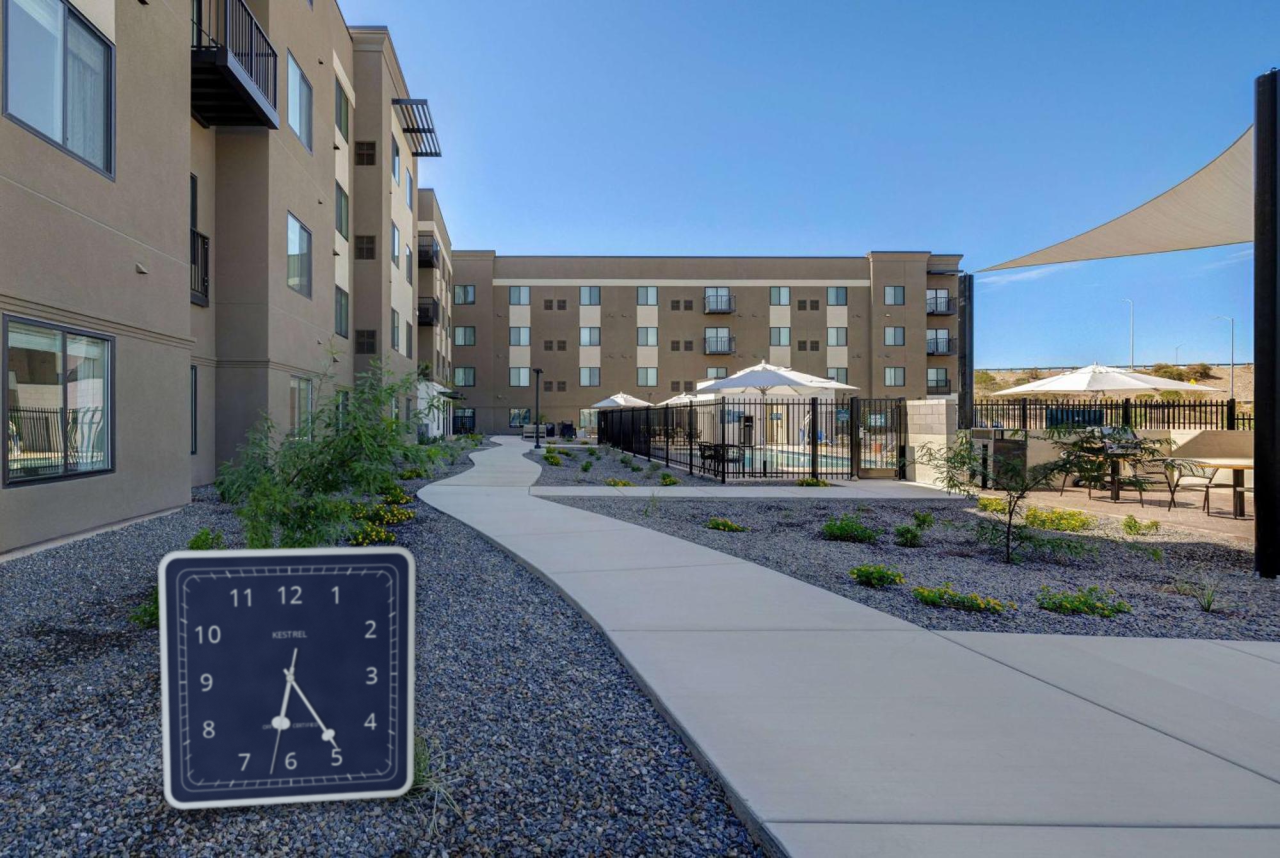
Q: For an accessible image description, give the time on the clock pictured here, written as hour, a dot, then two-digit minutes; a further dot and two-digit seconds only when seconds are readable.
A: 6.24.32
